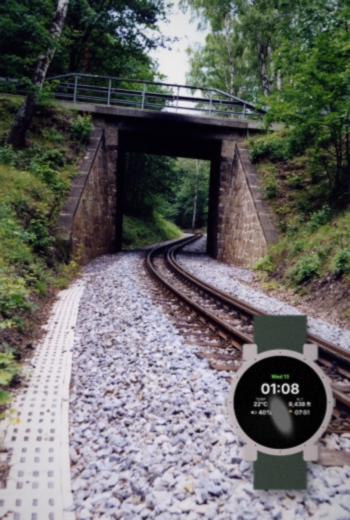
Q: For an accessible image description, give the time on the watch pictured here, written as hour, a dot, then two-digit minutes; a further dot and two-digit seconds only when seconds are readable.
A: 1.08
